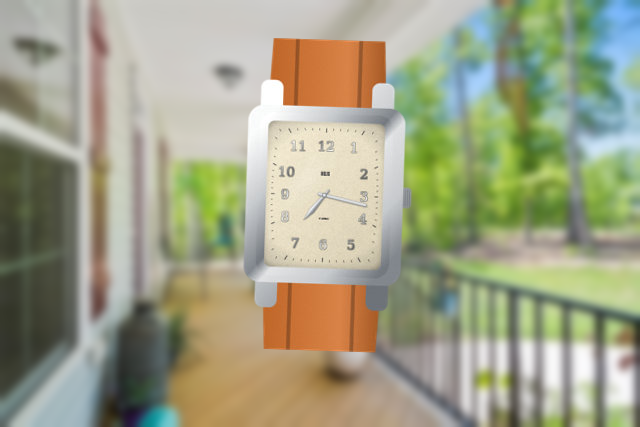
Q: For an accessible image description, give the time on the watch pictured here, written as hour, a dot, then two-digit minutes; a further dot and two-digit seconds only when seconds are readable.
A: 7.17
